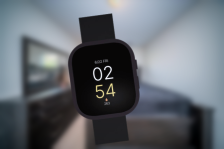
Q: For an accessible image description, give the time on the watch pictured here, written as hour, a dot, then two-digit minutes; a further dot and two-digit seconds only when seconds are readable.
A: 2.54
